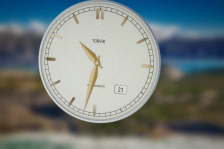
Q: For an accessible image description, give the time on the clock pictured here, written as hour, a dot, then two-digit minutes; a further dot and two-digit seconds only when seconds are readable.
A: 10.32
